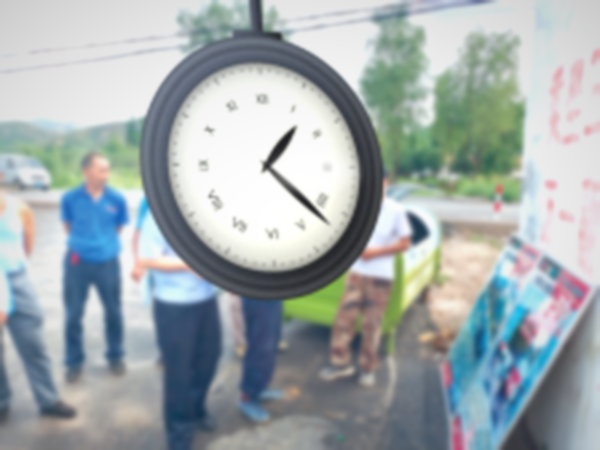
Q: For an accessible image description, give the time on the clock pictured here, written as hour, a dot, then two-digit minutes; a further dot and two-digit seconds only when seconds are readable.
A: 1.22
